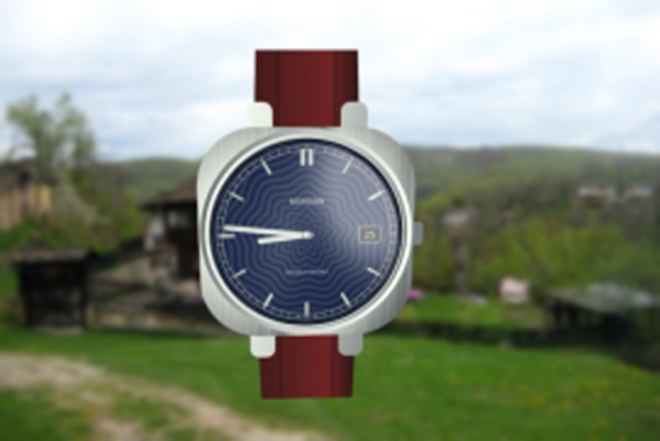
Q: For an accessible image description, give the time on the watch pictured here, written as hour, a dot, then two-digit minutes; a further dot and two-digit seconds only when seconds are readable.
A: 8.46
